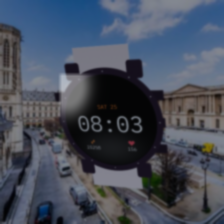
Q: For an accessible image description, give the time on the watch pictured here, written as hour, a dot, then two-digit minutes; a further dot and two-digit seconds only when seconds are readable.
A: 8.03
